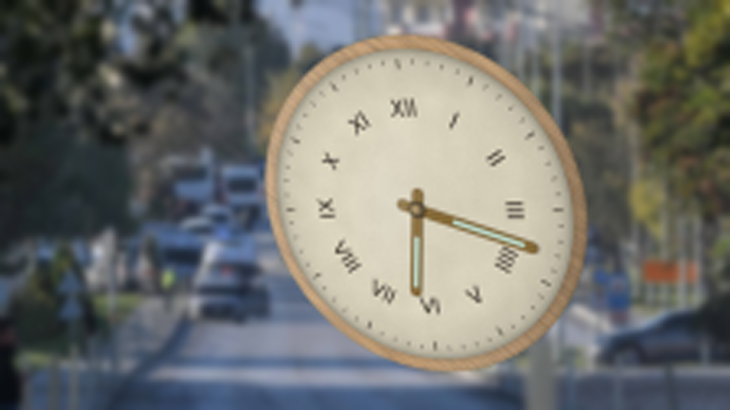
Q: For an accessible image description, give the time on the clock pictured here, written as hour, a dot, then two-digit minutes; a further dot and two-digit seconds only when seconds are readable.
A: 6.18
